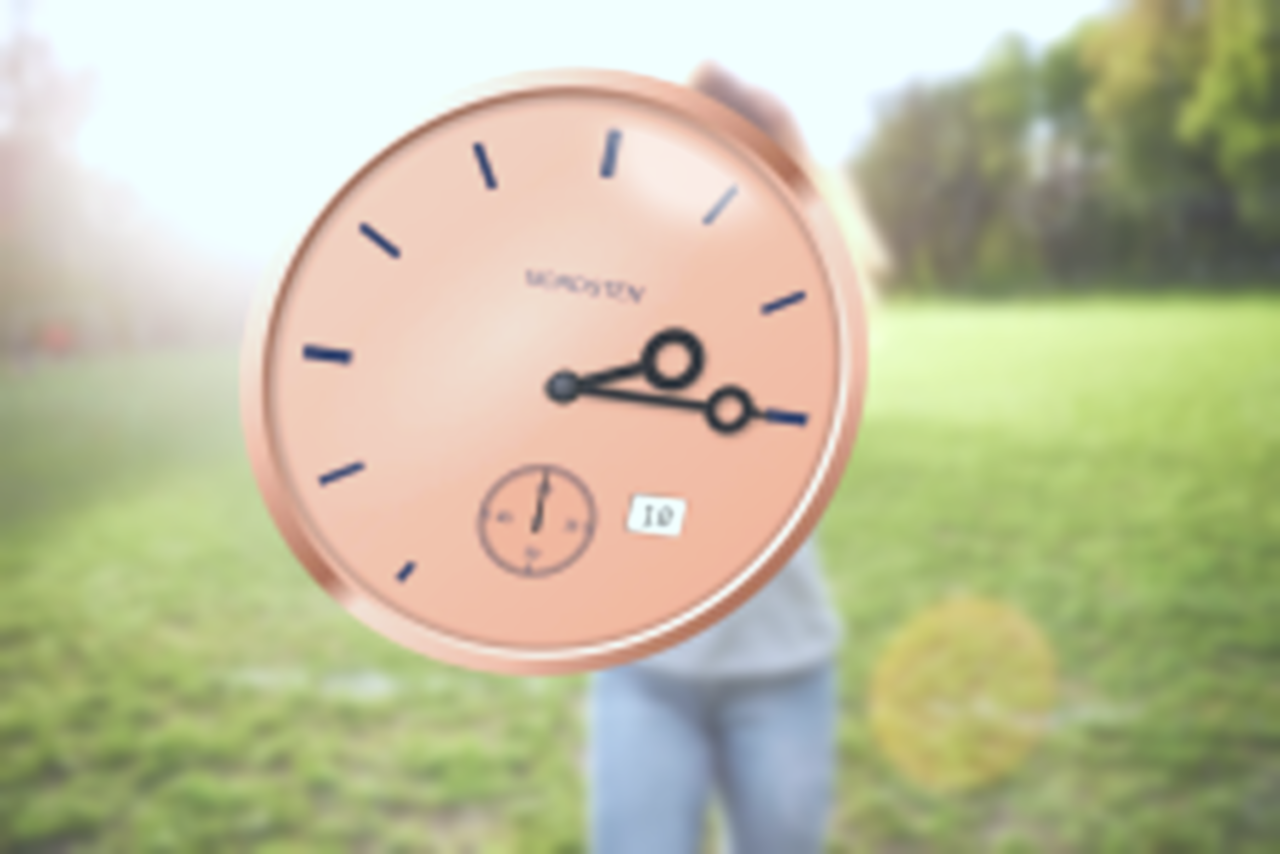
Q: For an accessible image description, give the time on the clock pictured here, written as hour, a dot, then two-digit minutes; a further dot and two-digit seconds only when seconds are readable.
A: 2.15
